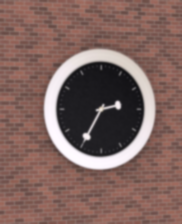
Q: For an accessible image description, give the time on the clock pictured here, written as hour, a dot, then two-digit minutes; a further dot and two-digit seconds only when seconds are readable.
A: 2.35
